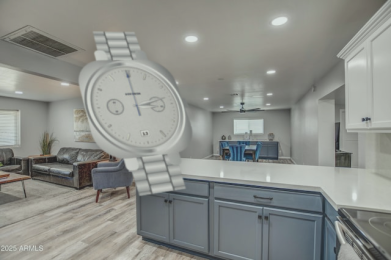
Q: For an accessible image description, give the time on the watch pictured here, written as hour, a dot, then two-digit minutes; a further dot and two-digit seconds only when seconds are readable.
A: 3.13
